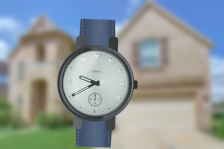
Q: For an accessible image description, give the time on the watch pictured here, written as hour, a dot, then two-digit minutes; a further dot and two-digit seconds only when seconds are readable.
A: 9.40
